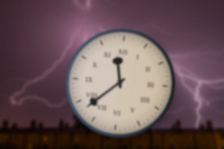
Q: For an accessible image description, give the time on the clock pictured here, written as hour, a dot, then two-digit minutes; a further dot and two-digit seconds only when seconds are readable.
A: 11.38
